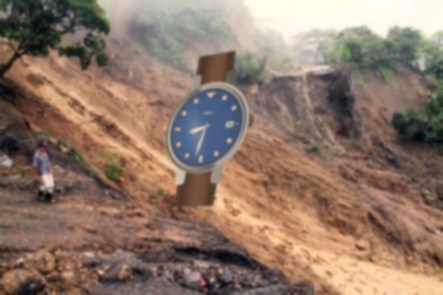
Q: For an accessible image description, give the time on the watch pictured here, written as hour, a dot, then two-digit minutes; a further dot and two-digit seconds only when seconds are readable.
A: 8.32
